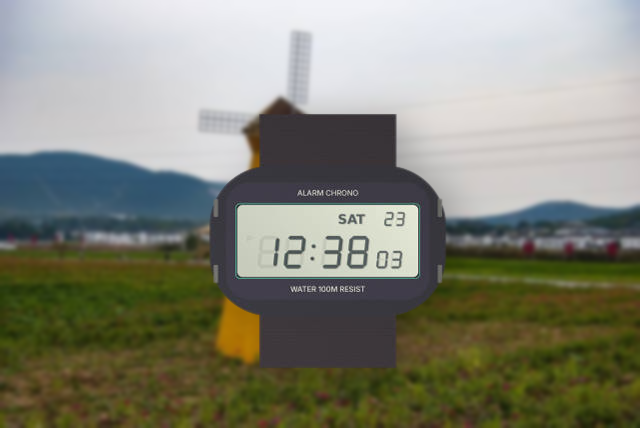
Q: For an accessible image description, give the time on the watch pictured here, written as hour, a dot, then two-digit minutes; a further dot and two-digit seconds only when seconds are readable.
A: 12.38.03
